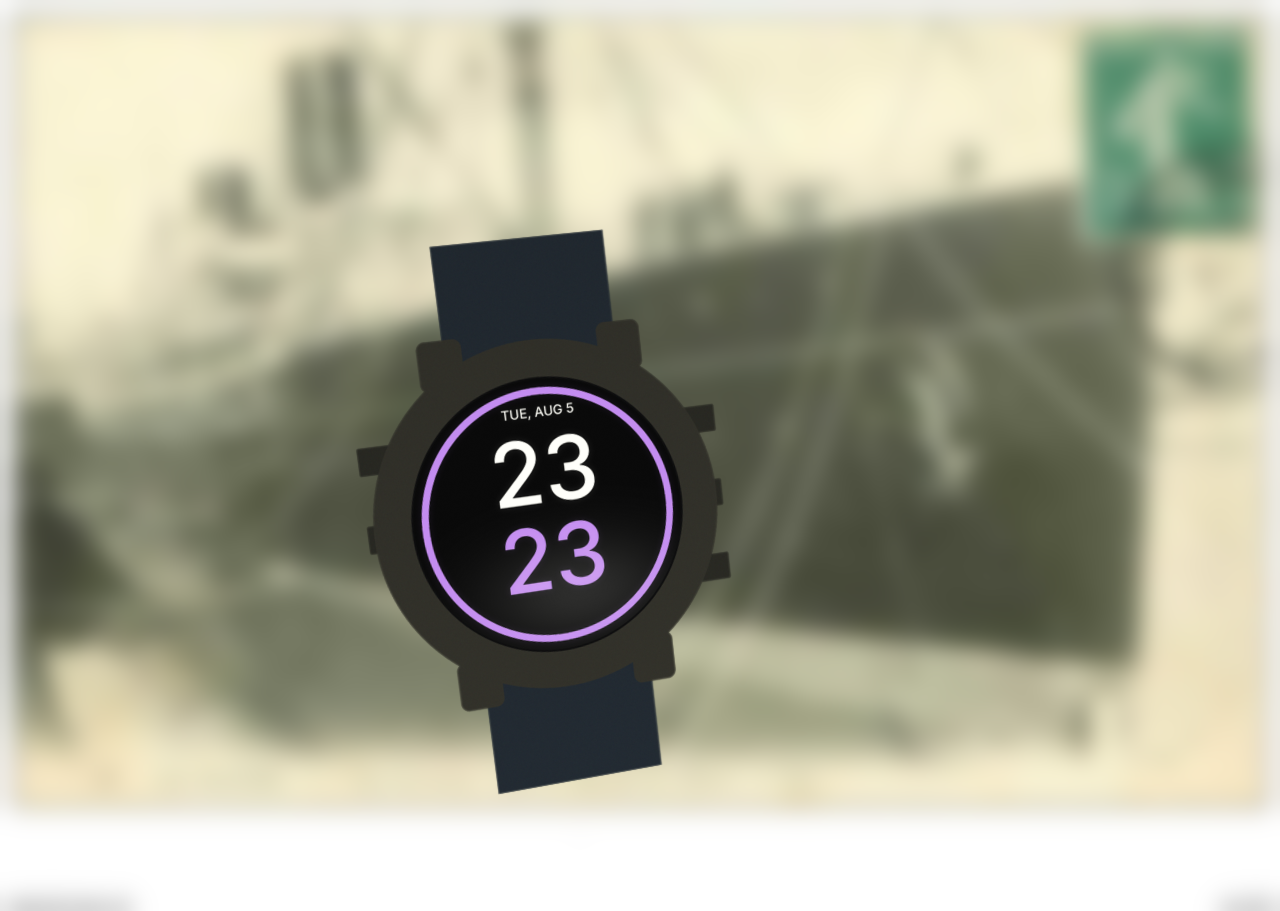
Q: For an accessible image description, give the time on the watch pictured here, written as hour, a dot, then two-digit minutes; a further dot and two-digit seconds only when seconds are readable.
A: 23.23
